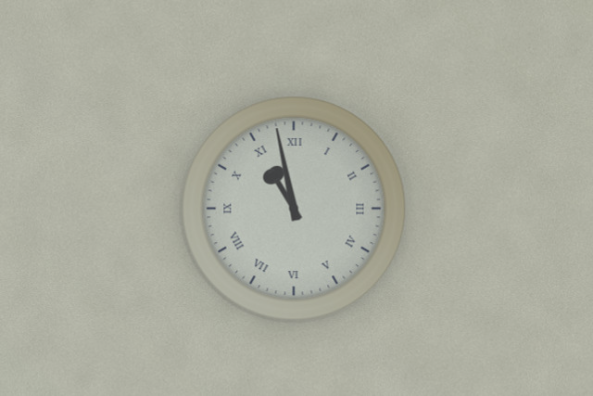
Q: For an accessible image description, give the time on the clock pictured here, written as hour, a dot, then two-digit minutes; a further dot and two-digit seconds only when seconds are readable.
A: 10.58
